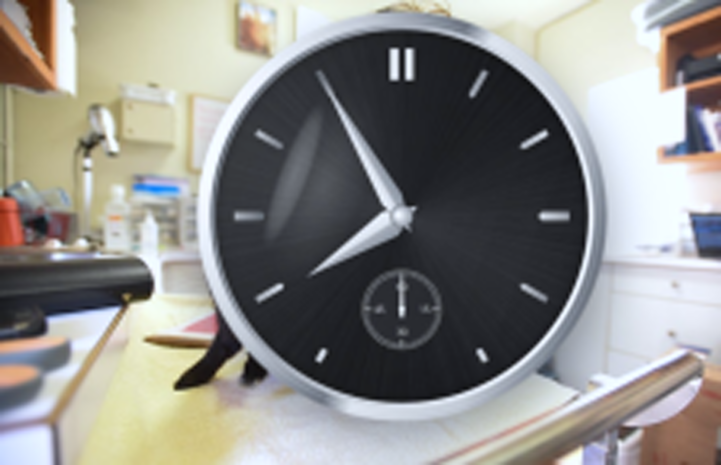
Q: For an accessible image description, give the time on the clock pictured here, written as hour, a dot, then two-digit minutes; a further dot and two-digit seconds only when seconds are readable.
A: 7.55
